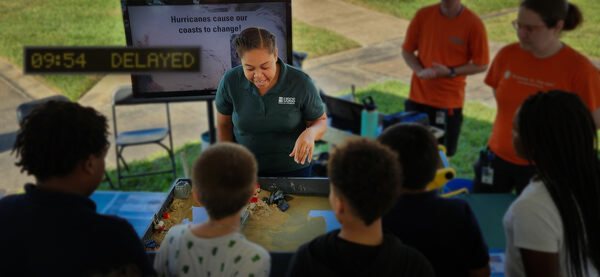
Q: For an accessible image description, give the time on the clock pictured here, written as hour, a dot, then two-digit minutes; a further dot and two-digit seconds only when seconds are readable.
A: 9.54
